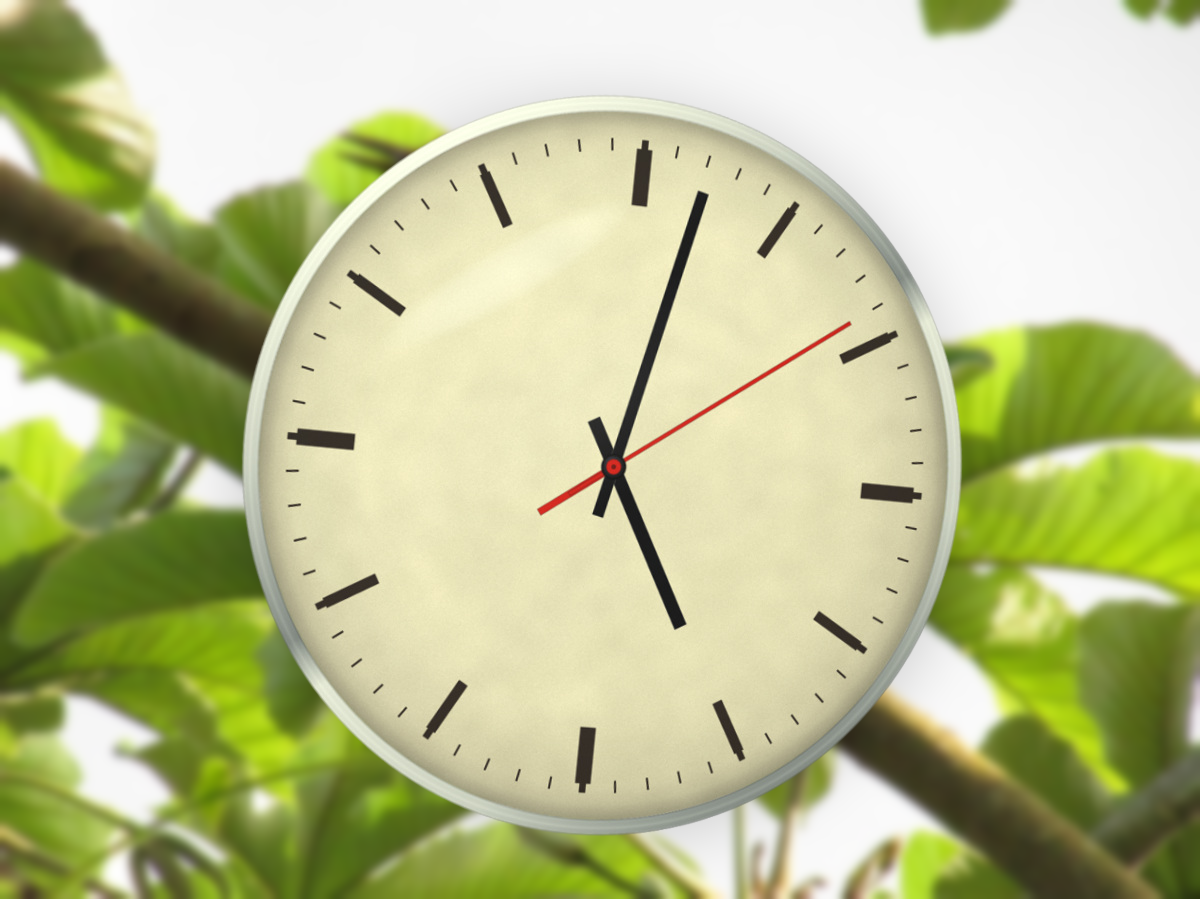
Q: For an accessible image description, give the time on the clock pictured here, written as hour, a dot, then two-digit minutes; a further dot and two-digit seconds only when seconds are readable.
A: 5.02.09
